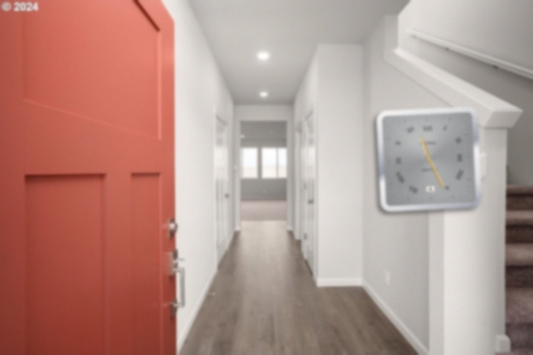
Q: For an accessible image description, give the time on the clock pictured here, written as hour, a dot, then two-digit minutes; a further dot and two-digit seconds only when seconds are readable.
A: 11.26
